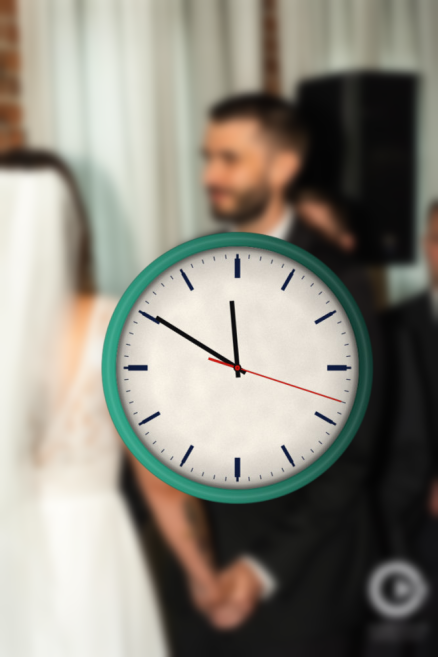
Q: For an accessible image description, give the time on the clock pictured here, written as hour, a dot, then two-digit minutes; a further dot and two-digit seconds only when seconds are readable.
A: 11.50.18
